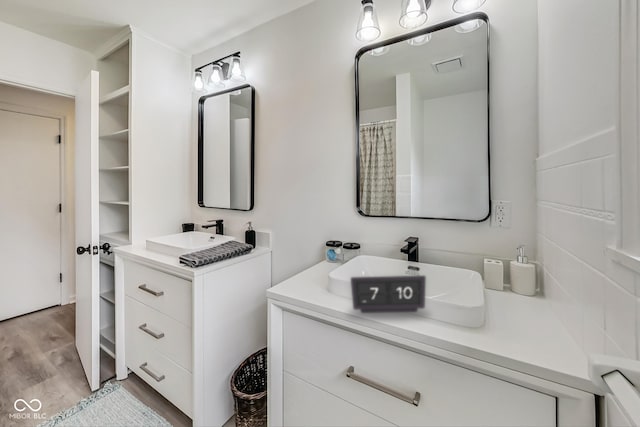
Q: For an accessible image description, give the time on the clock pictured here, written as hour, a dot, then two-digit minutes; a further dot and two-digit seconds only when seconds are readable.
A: 7.10
